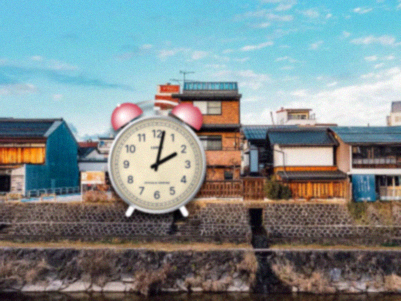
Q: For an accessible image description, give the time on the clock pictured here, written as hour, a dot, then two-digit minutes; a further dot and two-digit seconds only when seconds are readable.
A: 2.02
